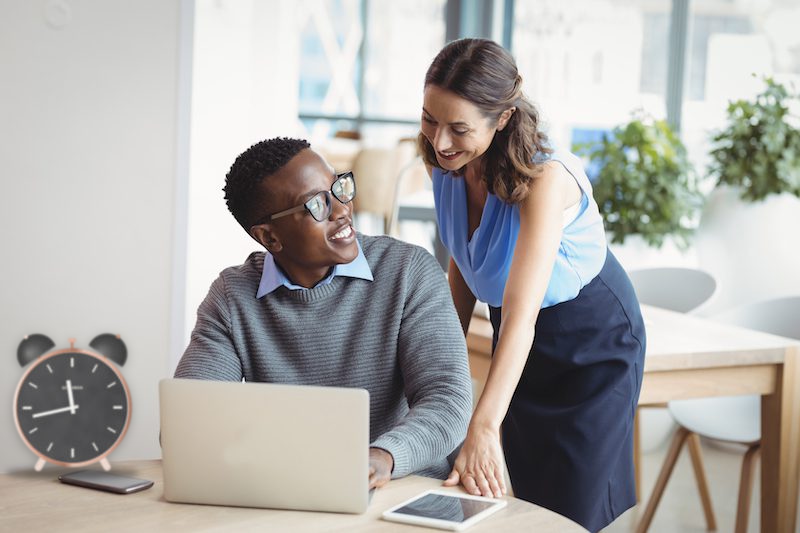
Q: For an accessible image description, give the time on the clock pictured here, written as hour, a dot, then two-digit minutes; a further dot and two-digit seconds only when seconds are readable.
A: 11.43
